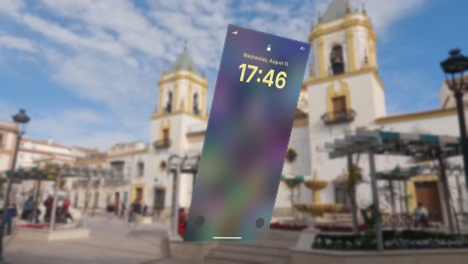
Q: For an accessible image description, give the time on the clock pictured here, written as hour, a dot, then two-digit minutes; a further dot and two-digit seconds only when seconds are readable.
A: 17.46
